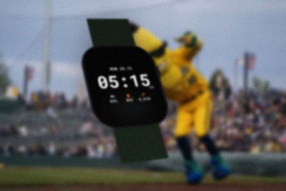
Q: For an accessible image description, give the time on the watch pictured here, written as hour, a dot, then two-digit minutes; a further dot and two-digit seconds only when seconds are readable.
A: 5.15
